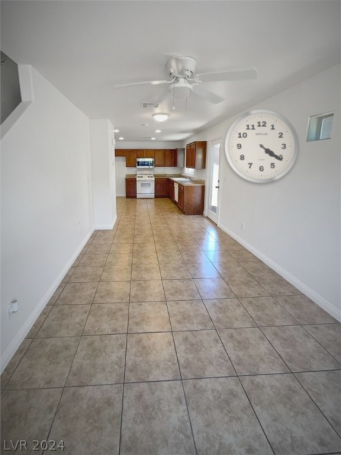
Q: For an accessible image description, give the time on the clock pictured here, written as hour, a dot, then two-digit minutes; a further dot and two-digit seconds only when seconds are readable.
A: 4.21
